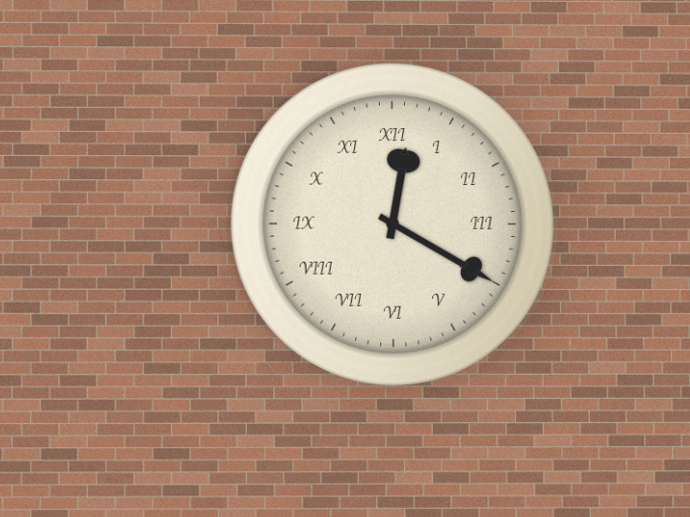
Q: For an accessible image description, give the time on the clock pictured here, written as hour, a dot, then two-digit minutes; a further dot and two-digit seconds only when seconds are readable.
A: 12.20
